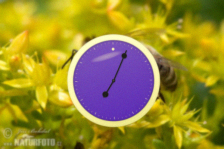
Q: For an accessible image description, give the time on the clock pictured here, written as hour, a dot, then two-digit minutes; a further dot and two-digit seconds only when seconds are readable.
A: 7.04
